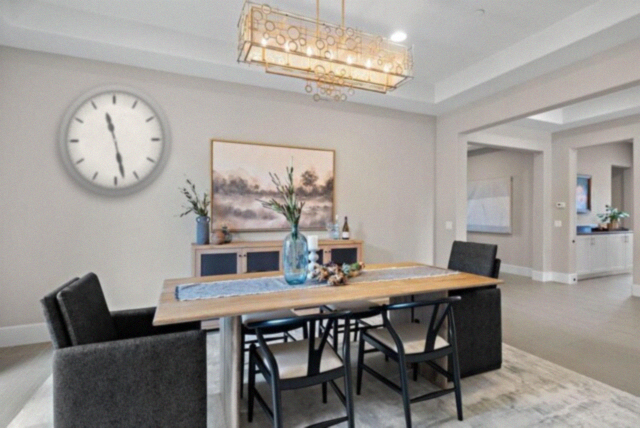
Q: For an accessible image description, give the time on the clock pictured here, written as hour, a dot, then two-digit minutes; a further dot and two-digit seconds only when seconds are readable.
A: 11.28
